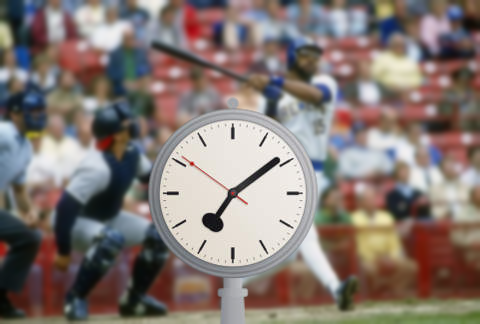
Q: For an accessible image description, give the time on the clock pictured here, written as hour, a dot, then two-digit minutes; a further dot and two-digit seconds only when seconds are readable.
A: 7.08.51
